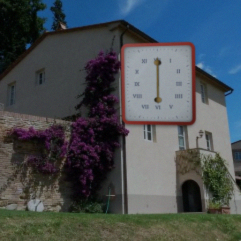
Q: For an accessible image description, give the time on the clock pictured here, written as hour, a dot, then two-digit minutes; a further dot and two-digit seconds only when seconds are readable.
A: 6.00
